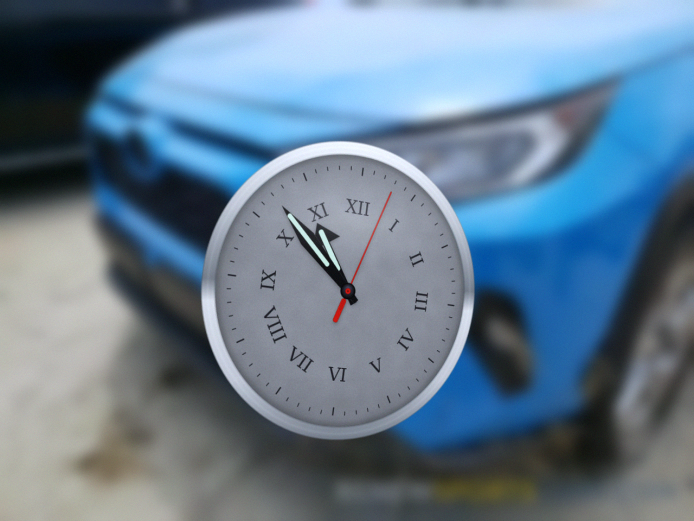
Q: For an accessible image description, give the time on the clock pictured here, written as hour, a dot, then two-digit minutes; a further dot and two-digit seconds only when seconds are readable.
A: 10.52.03
